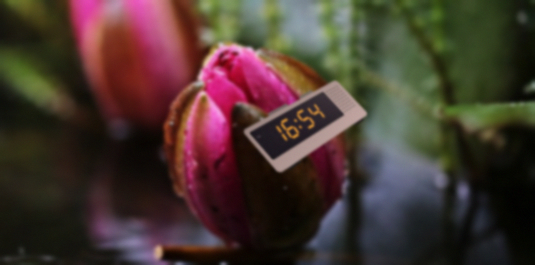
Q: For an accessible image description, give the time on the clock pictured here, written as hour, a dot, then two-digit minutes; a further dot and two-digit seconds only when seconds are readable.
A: 16.54
